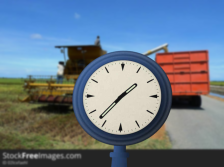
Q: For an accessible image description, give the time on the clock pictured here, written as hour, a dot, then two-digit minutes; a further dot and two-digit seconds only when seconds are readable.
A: 1.37
